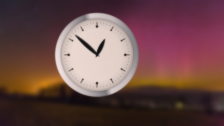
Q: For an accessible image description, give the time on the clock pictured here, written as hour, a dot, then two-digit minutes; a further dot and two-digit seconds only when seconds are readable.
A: 12.52
